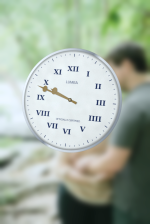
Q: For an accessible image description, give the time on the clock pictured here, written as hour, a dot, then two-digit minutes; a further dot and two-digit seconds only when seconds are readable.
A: 9.48
